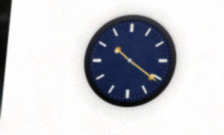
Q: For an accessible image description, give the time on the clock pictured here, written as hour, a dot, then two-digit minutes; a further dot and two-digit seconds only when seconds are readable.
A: 10.21
